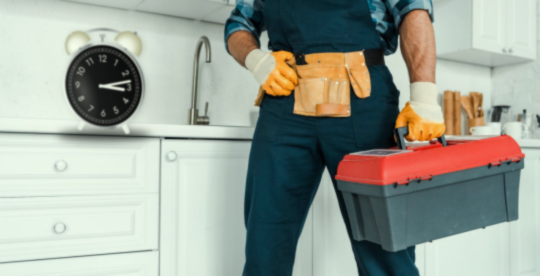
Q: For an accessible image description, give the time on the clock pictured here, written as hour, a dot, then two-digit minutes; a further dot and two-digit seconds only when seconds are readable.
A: 3.13
